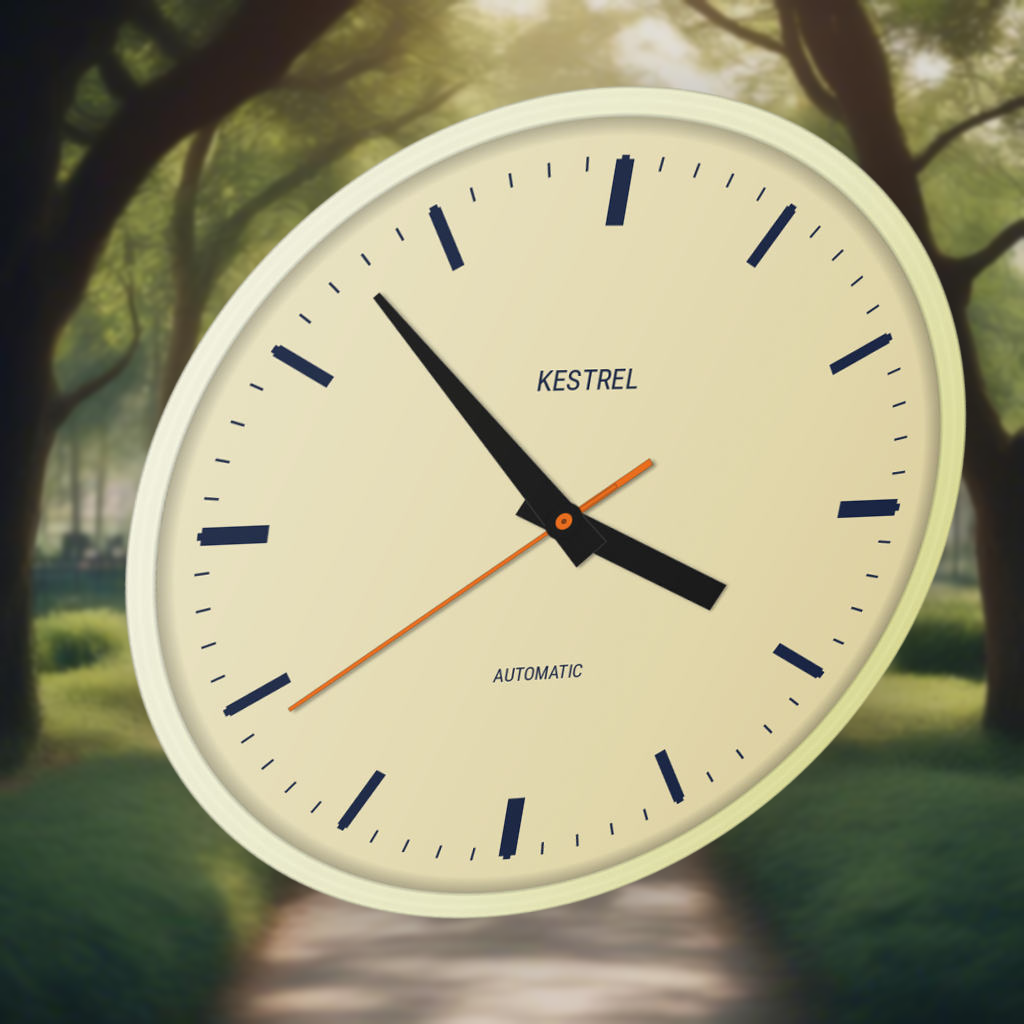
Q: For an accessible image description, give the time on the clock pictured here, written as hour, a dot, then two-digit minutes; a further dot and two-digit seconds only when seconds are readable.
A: 3.52.39
